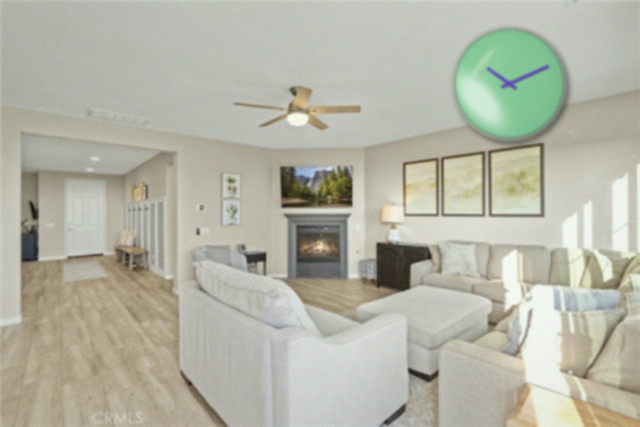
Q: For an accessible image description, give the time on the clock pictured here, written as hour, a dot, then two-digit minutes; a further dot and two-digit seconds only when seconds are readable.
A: 10.11
